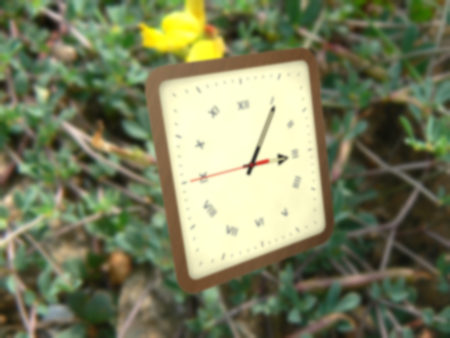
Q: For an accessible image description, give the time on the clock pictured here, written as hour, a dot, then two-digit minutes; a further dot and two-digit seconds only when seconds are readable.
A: 3.05.45
